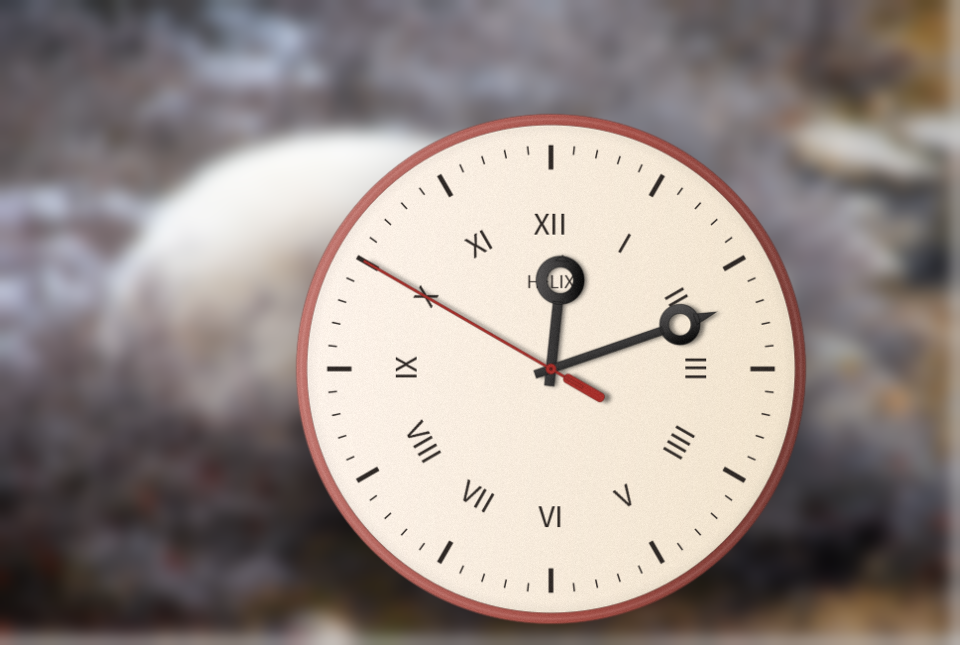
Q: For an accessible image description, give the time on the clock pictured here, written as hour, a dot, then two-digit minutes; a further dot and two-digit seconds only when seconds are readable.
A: 12.11.50
